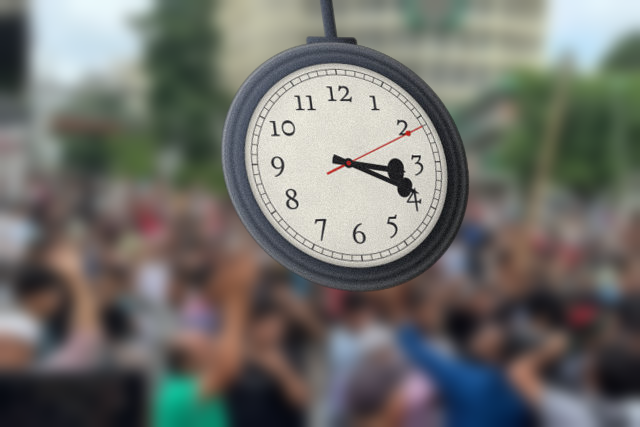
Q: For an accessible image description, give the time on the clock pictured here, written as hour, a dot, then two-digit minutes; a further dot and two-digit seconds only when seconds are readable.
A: 3.19.11
